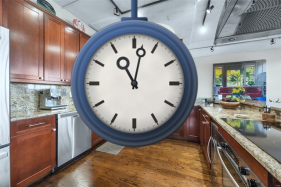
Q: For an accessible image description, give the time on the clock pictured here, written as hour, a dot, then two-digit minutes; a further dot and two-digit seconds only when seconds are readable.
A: 11.02
